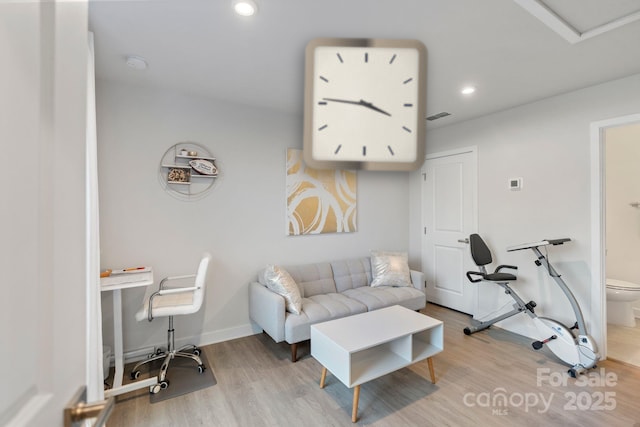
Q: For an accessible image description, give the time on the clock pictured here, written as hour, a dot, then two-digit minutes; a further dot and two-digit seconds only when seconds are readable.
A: 3.46
